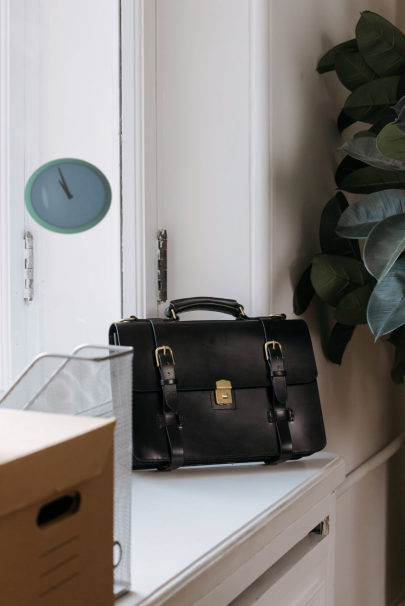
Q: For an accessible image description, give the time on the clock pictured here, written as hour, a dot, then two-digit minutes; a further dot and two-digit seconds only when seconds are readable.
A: 10.57
